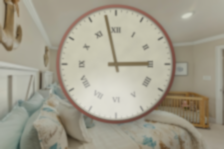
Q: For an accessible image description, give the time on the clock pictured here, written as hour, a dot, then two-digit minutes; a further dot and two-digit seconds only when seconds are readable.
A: 2.58
